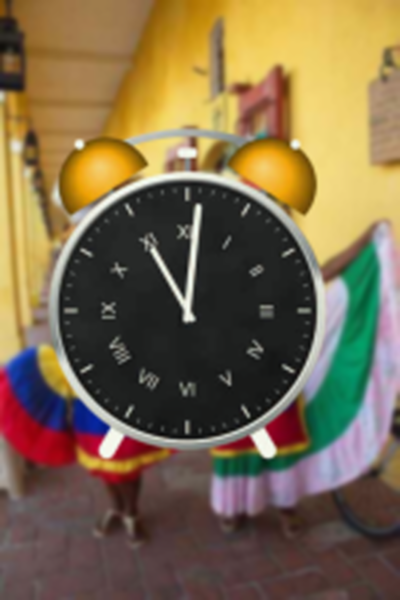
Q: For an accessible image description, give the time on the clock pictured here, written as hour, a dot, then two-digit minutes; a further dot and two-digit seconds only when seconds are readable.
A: 11.01
